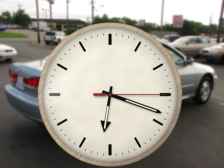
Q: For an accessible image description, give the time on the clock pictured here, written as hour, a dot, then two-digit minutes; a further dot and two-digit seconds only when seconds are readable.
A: 6.18.15
